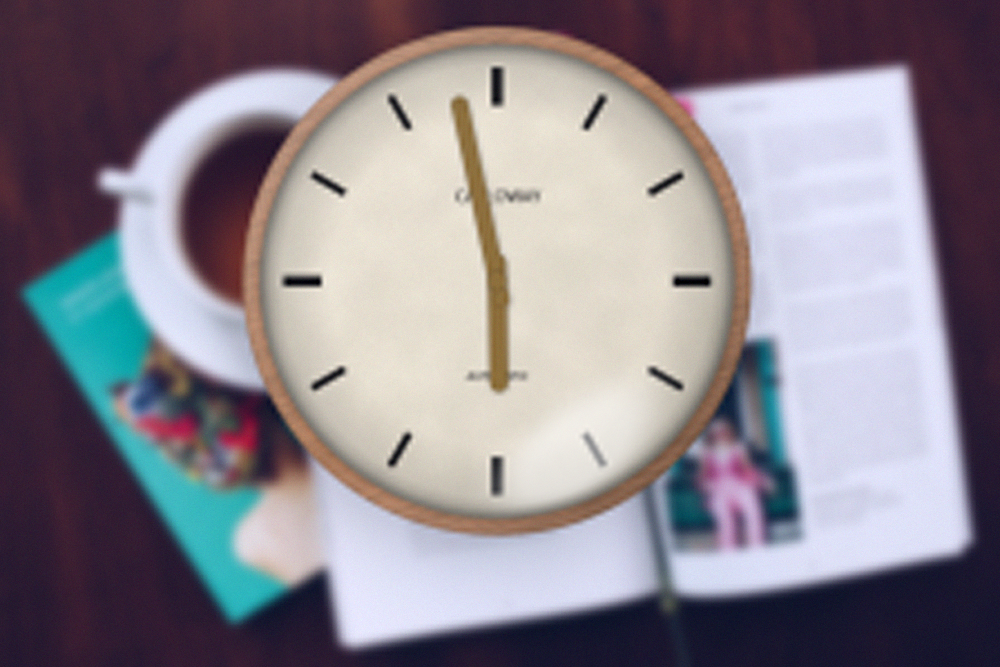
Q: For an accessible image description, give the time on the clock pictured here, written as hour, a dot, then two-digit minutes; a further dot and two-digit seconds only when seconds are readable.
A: 5.58
